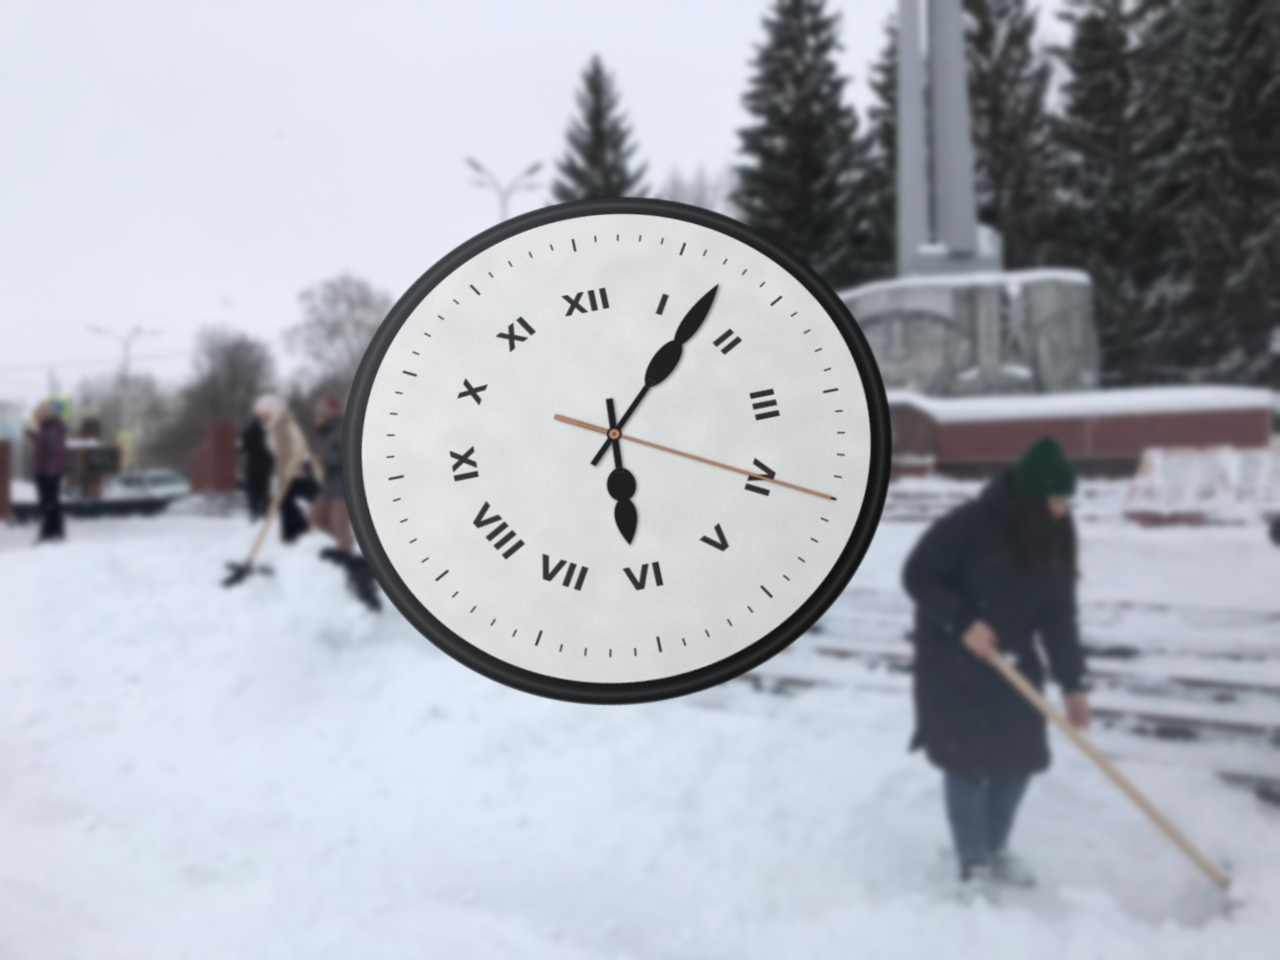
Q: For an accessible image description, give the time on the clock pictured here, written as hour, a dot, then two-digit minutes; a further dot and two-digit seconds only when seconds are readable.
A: 6.07.20
